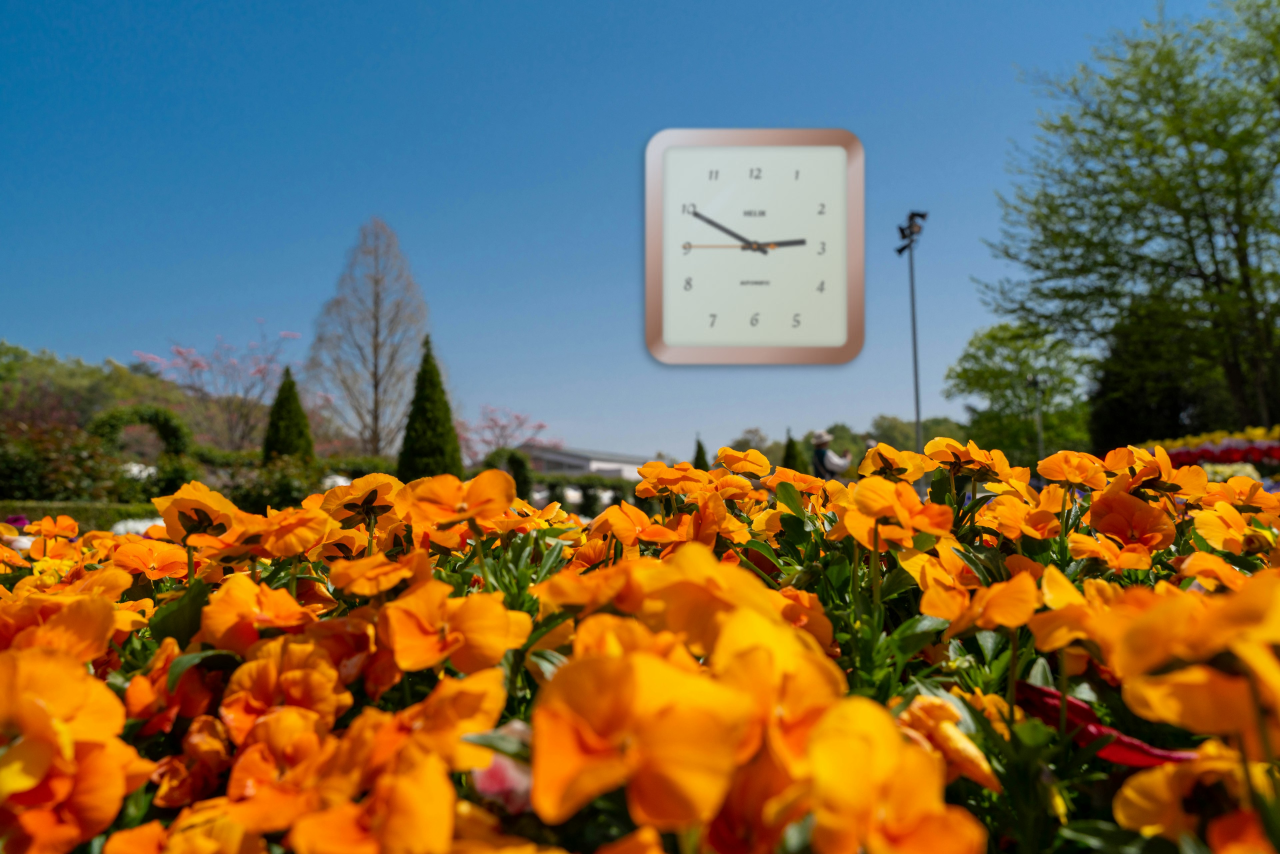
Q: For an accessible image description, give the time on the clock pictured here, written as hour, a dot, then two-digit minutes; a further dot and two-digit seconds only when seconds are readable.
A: 2.49.45
